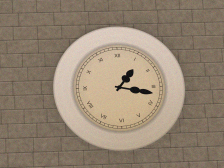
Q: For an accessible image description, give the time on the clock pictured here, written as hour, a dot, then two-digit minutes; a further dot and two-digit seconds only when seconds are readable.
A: 1.17
